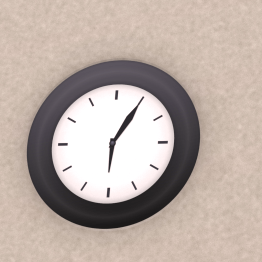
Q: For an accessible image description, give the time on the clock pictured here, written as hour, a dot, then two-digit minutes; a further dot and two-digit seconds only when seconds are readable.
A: 6.05
